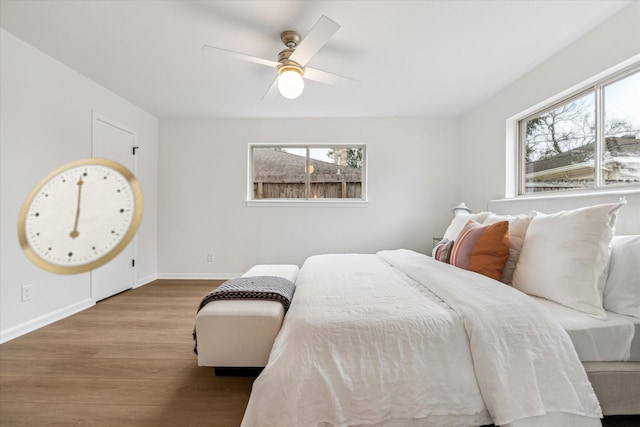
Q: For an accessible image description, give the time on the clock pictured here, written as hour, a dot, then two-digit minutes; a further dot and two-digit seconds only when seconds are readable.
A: 5.59
